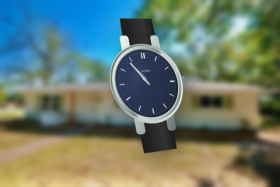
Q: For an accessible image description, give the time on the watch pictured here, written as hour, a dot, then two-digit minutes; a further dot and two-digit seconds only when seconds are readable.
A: 10.54
